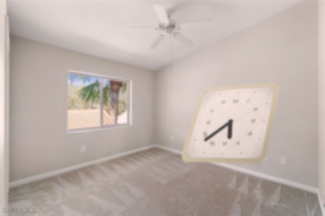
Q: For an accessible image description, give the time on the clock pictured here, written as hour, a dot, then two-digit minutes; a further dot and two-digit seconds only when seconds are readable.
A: 5.38
